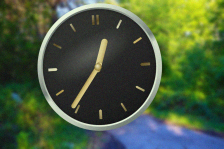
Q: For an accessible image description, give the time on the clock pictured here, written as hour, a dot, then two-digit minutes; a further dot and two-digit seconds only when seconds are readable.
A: 12.36
